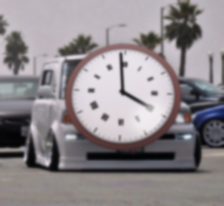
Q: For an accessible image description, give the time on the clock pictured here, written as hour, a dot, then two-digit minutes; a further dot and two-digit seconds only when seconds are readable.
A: 3.59
